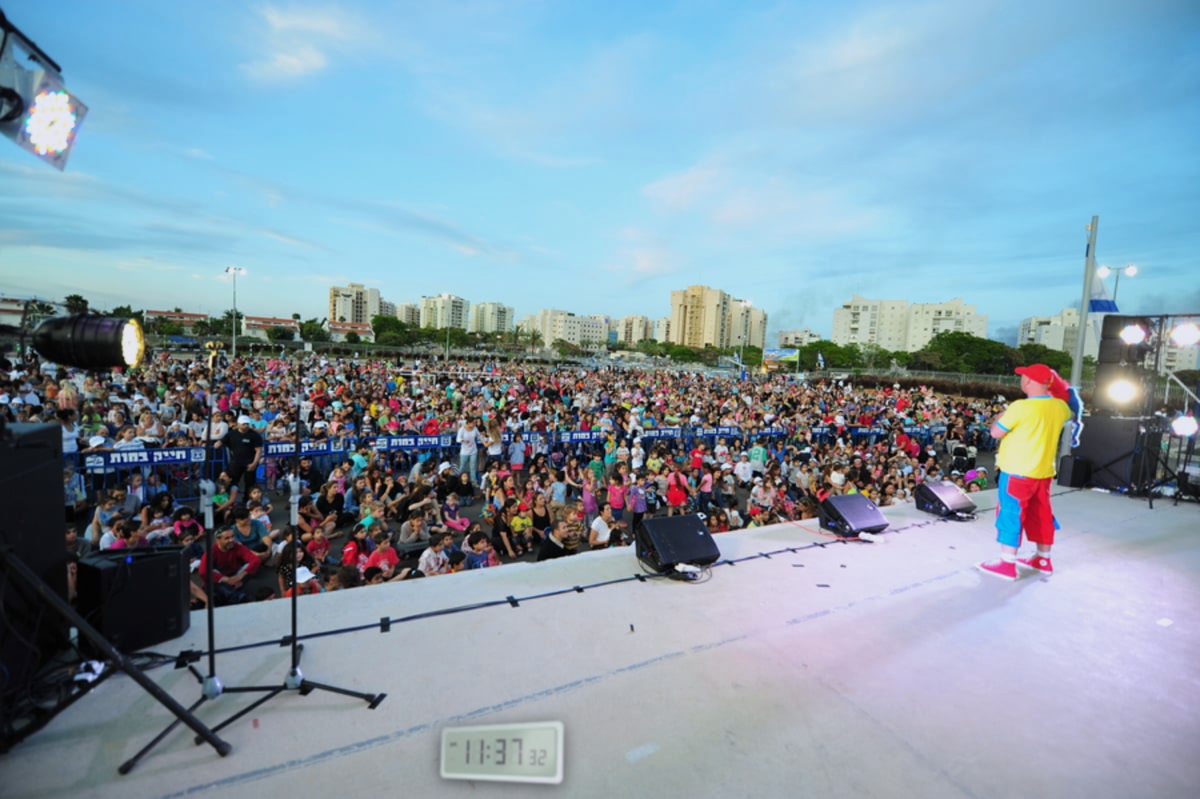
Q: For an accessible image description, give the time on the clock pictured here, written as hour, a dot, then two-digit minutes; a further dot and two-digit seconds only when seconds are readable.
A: 11.37
